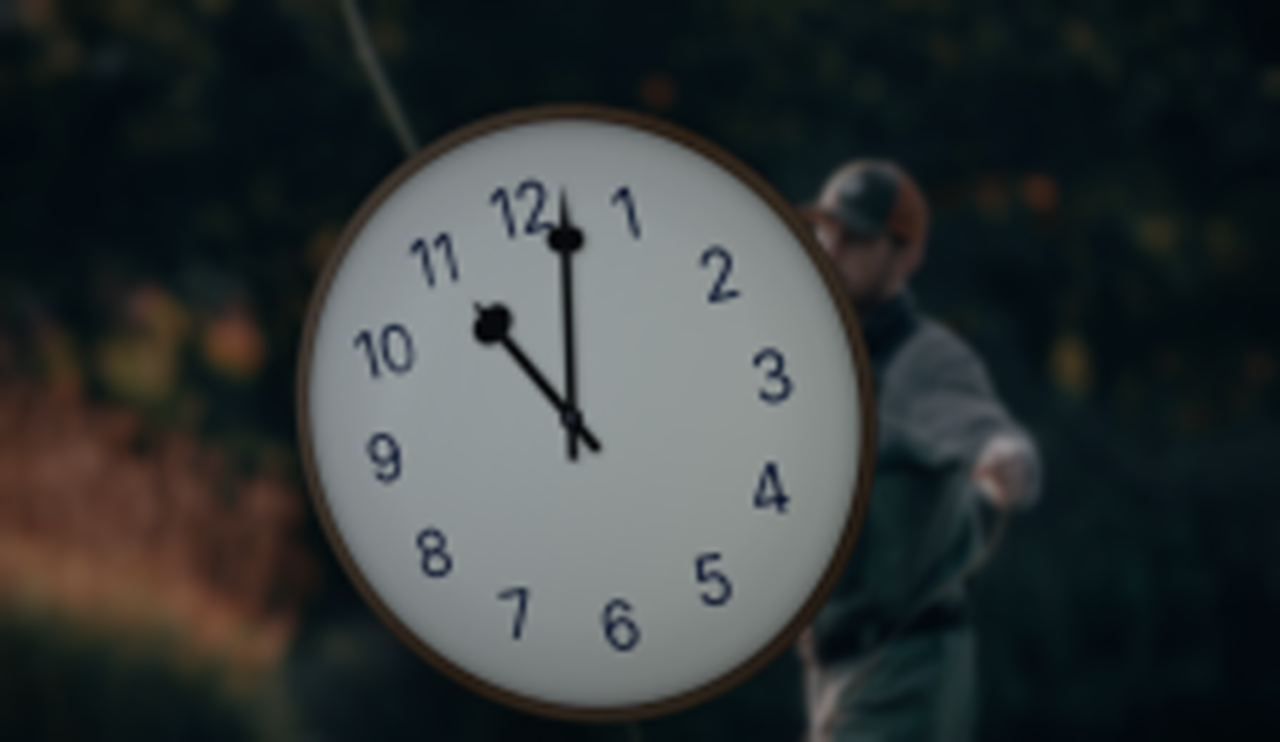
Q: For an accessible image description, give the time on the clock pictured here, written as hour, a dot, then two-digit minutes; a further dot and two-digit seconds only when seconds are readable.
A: 11.02
